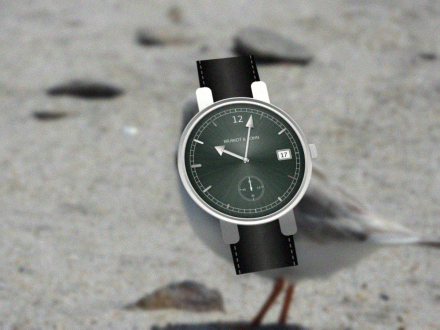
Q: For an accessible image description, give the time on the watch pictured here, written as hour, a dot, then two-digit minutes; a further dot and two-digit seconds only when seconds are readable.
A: 10.03
